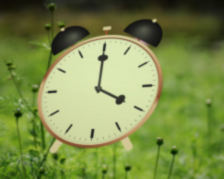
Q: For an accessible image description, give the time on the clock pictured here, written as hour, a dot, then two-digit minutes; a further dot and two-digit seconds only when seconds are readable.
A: 4.00
